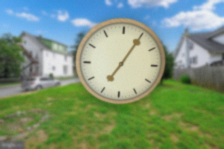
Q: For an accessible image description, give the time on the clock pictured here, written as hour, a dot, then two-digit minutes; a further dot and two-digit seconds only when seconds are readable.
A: 7.05
